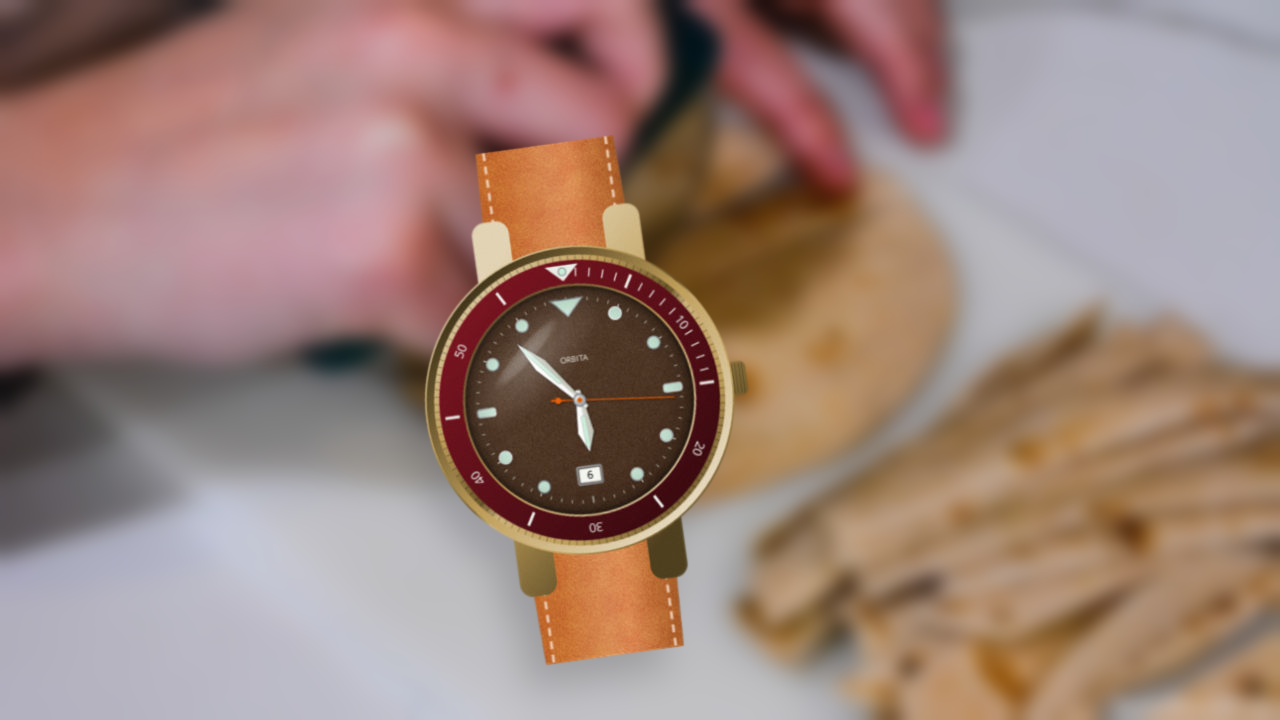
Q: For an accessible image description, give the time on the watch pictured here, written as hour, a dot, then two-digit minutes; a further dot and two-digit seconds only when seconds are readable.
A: 5.53.16
